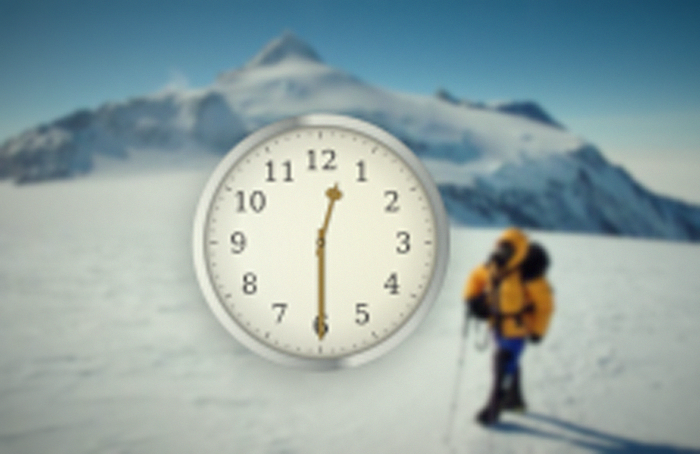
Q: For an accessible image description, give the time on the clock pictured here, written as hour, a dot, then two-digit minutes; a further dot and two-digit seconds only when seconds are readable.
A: 12.30
